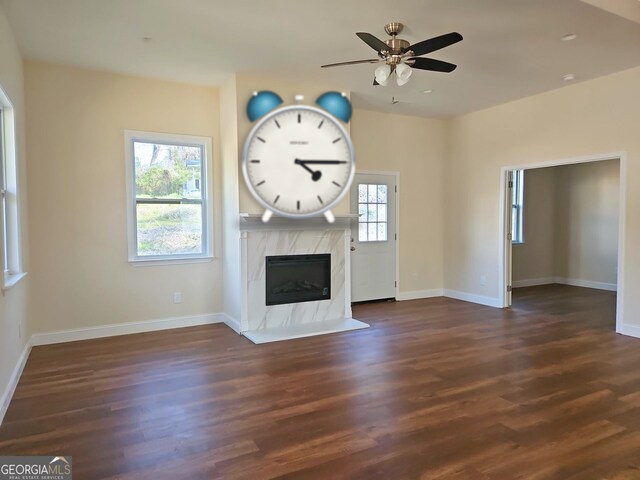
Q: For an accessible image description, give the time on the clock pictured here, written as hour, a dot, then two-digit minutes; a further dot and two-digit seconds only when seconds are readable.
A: 4.15
